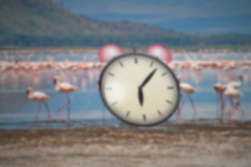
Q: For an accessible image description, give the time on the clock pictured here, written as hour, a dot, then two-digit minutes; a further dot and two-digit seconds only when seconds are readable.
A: 6.07
